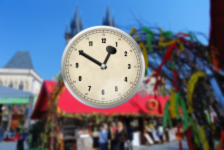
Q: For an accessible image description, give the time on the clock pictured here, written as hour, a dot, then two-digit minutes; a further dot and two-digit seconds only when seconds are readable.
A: 12.50
